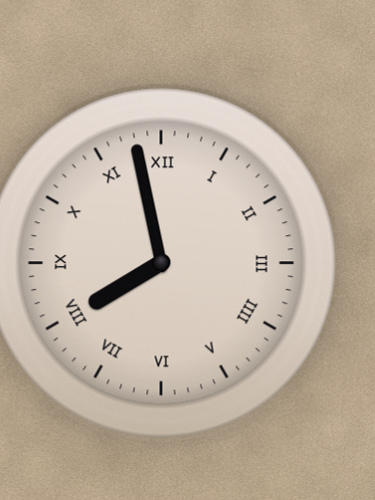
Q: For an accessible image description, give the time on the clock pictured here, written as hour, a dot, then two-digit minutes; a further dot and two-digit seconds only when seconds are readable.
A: 7.58
